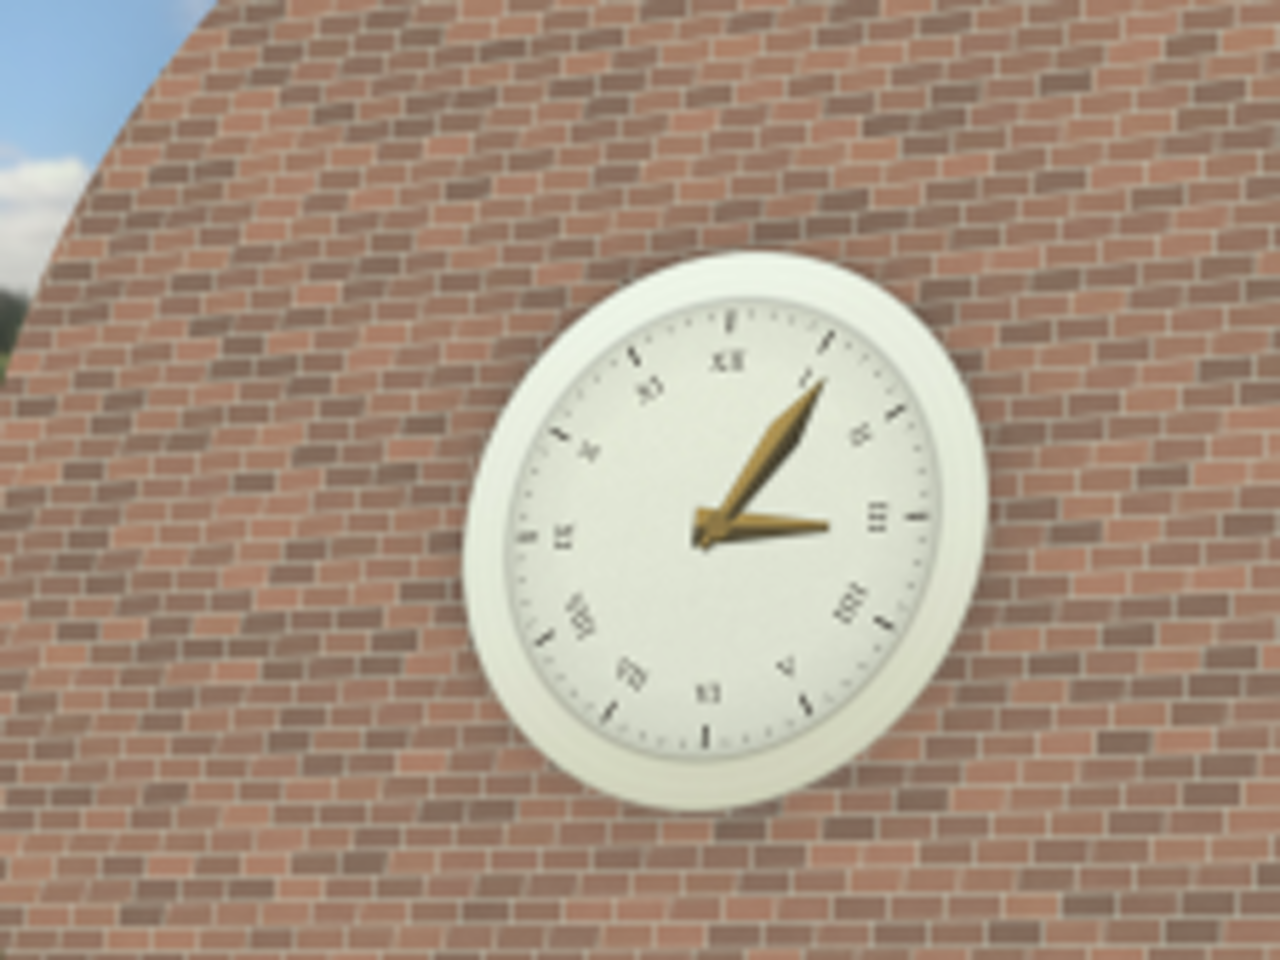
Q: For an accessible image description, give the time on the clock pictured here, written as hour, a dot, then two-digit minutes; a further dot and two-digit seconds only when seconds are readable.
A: 3.06
